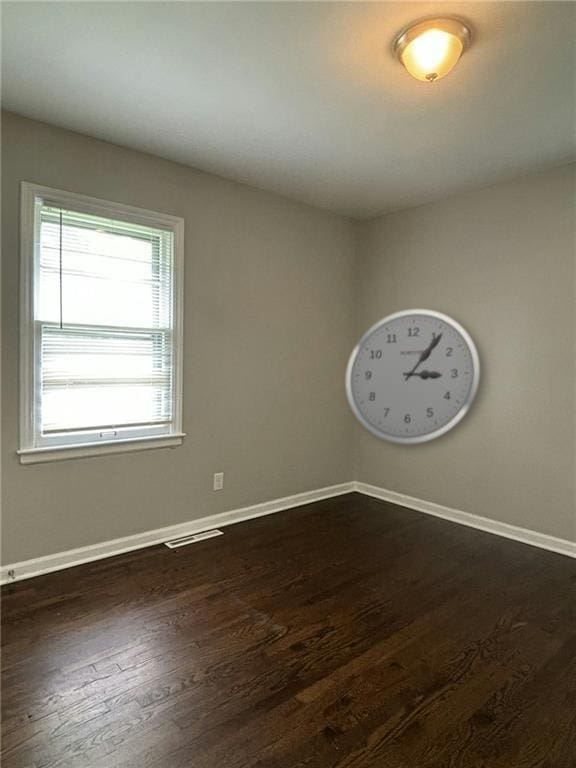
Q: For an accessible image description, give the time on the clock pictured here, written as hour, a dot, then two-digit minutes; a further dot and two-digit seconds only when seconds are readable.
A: 3.06
